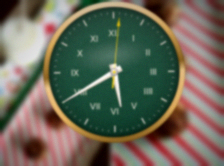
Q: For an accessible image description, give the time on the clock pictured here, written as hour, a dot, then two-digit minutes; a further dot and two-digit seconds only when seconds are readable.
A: 5.40.01
